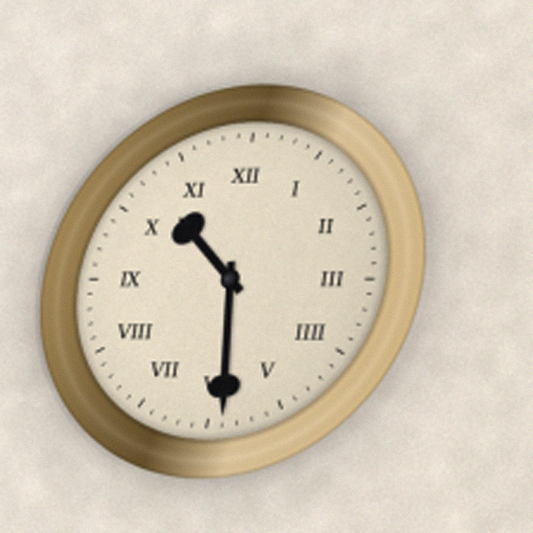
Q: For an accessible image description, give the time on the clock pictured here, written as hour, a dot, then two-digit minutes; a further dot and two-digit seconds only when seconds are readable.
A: 10.29
